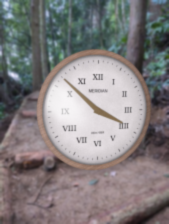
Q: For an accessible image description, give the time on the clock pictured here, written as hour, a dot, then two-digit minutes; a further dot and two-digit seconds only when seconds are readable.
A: 3.52
